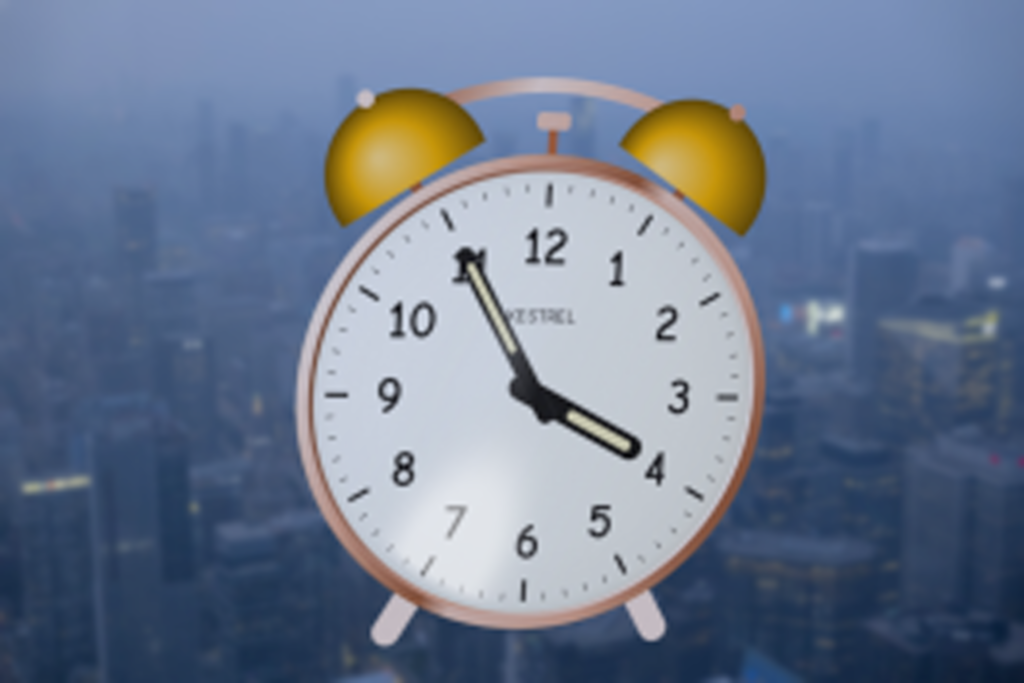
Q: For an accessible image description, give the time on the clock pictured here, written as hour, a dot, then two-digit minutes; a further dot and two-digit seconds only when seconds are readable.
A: 3.55
